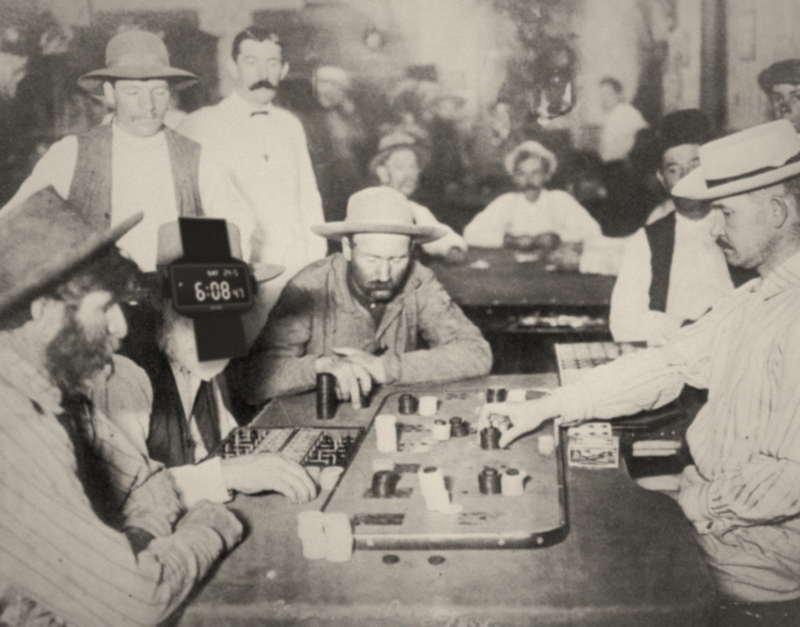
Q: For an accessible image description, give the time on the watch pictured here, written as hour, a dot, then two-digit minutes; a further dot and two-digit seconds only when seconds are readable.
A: 6.08
